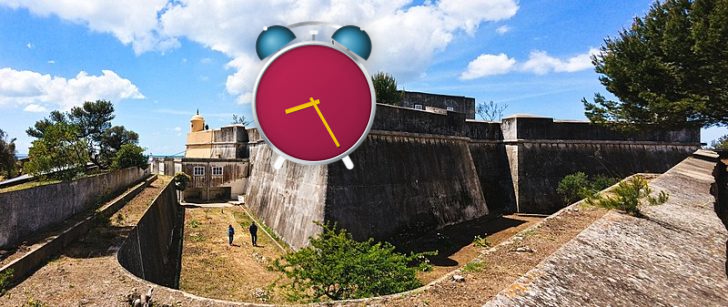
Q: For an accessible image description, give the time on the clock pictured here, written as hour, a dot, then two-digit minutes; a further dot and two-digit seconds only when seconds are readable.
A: 8.25
